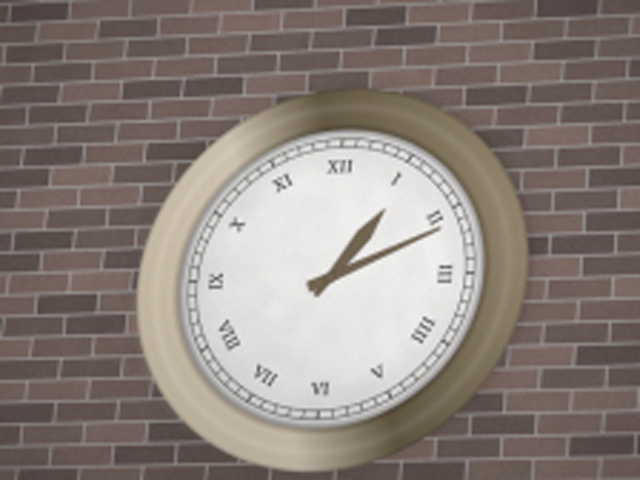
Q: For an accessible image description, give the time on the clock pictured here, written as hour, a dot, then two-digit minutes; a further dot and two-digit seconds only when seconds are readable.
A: 1.11
